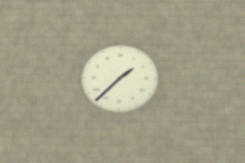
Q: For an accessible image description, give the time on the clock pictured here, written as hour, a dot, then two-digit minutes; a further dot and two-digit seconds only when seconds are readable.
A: 1.37
